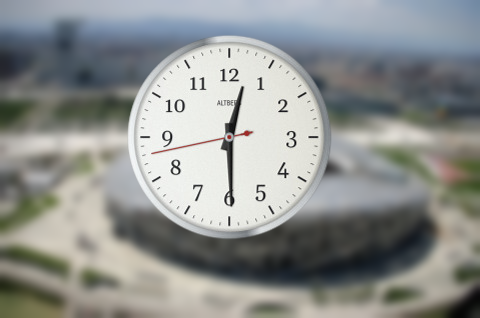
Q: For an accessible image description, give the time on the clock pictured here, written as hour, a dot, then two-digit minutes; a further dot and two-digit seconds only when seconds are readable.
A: 12.29.43
